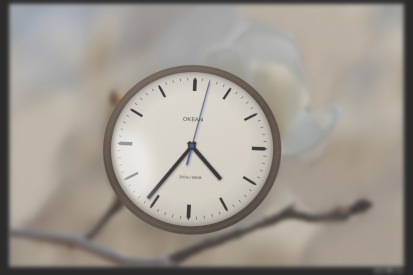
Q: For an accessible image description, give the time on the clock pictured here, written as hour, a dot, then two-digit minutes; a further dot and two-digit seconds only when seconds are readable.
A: 4.36.02
